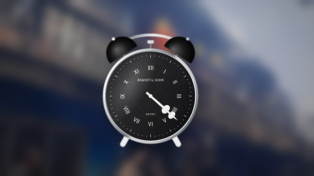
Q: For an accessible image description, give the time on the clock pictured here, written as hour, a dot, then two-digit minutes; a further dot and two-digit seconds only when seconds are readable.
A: 4.22
